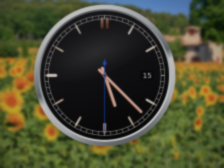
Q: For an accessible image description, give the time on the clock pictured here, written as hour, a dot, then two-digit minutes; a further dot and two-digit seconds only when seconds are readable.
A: 5.22.30
